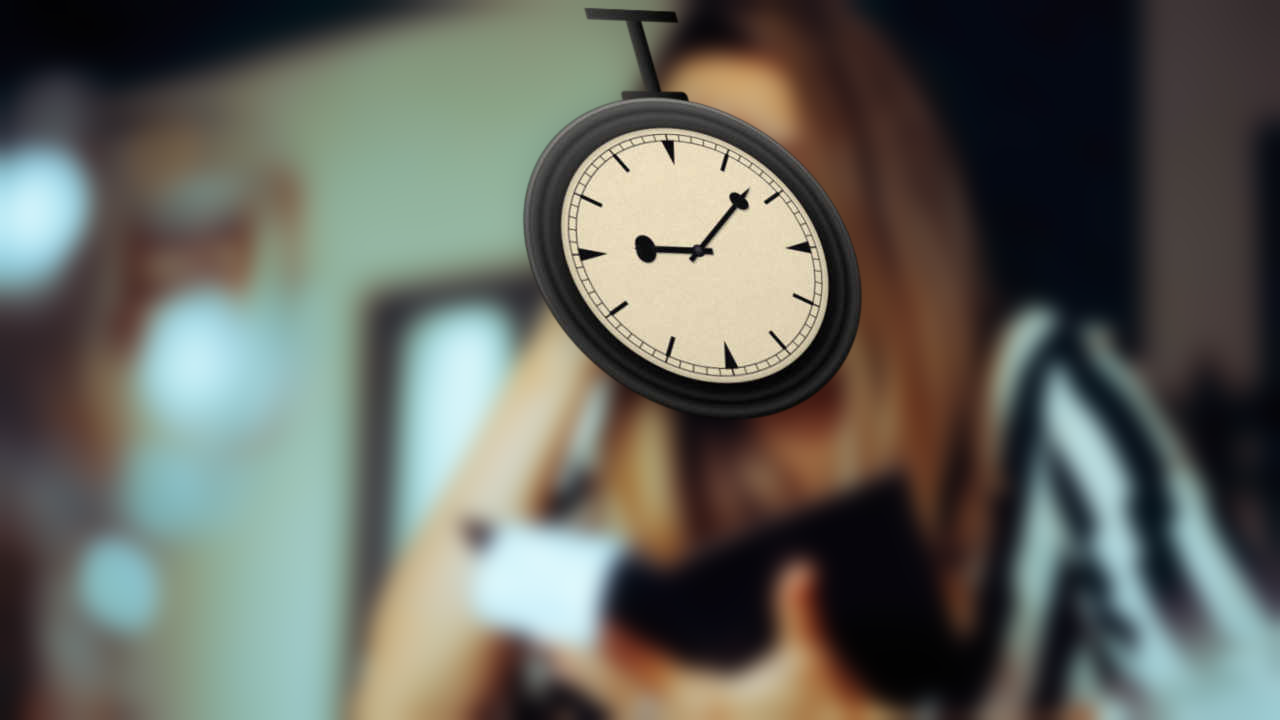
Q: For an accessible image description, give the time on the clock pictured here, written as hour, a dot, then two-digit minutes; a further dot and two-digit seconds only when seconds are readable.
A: 9.08
